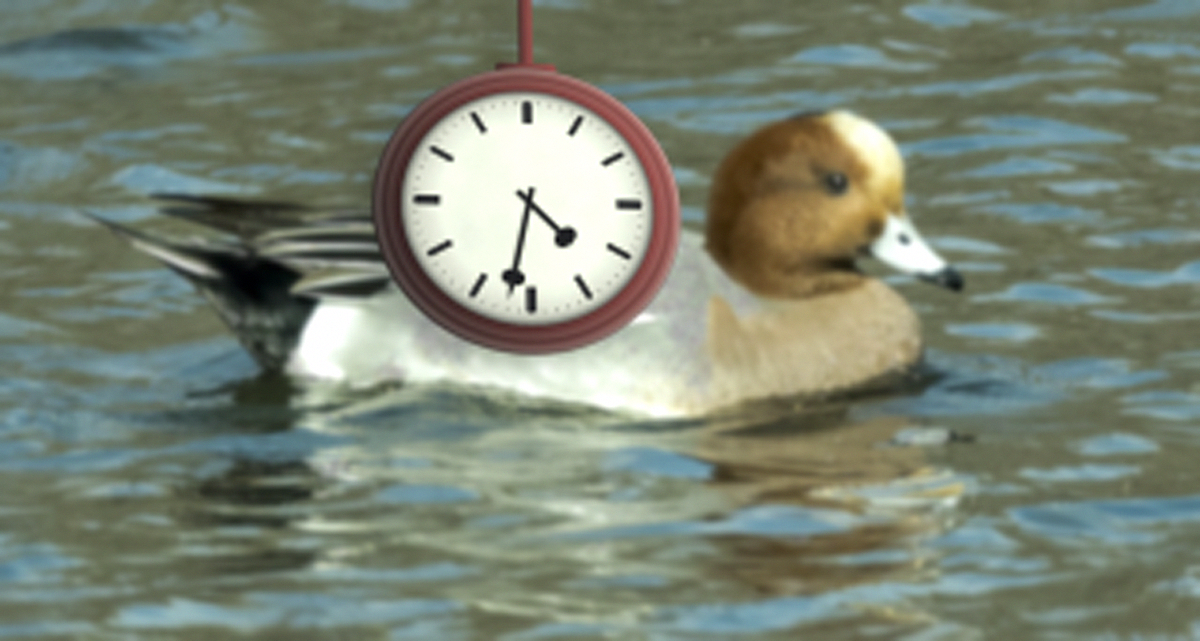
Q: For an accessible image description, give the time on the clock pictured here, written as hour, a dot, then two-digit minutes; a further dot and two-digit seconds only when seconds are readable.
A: 4.32
